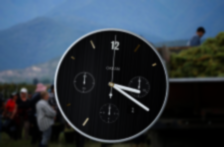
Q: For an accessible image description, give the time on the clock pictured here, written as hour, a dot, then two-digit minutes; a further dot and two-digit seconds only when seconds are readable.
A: 3.20
